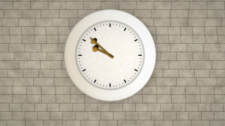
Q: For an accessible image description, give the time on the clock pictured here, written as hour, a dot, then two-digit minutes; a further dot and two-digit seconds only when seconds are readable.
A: 9.52
